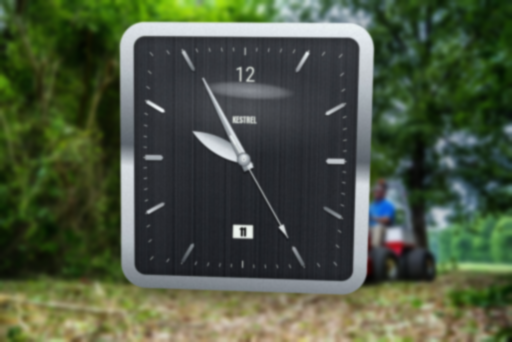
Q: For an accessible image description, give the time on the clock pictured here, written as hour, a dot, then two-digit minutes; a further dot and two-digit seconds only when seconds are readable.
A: 9.55.25
